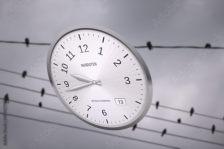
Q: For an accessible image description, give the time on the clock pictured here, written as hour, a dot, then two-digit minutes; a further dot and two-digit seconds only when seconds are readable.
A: 9.43
